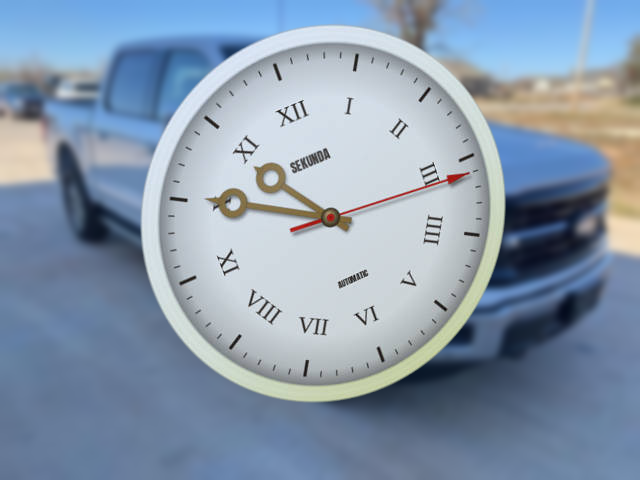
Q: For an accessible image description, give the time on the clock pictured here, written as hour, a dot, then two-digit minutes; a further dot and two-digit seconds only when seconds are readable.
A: 10.50.16
